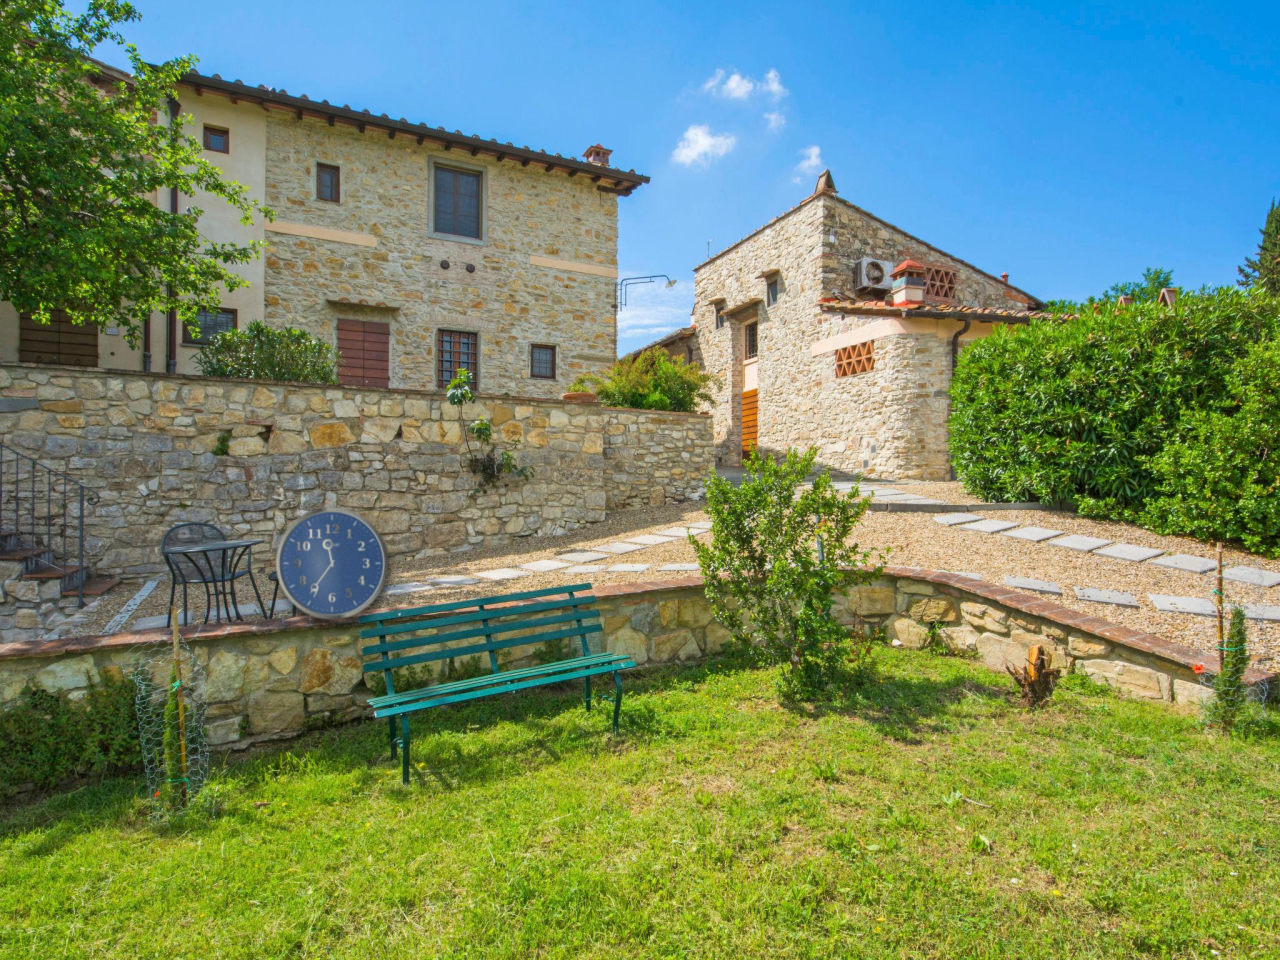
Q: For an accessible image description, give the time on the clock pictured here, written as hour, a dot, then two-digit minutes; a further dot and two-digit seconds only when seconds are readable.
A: 11.36
